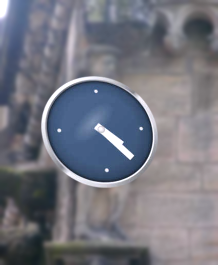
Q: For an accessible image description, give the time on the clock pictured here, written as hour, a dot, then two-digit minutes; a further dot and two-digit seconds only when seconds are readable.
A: 4.23
